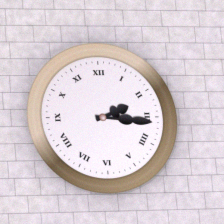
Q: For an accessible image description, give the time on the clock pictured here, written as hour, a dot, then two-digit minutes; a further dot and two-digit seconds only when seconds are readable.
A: 2.16
